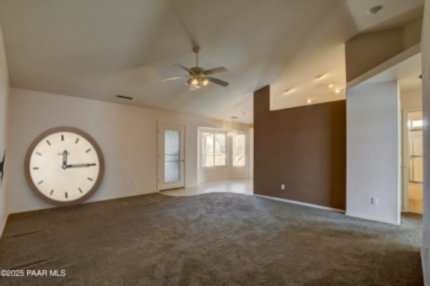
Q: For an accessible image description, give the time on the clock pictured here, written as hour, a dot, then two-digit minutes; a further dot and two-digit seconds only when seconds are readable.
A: 12.15
